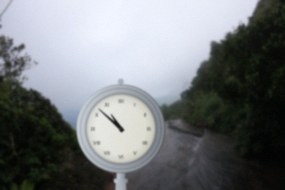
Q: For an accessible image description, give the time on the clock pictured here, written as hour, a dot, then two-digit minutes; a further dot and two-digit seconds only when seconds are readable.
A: 10.52
